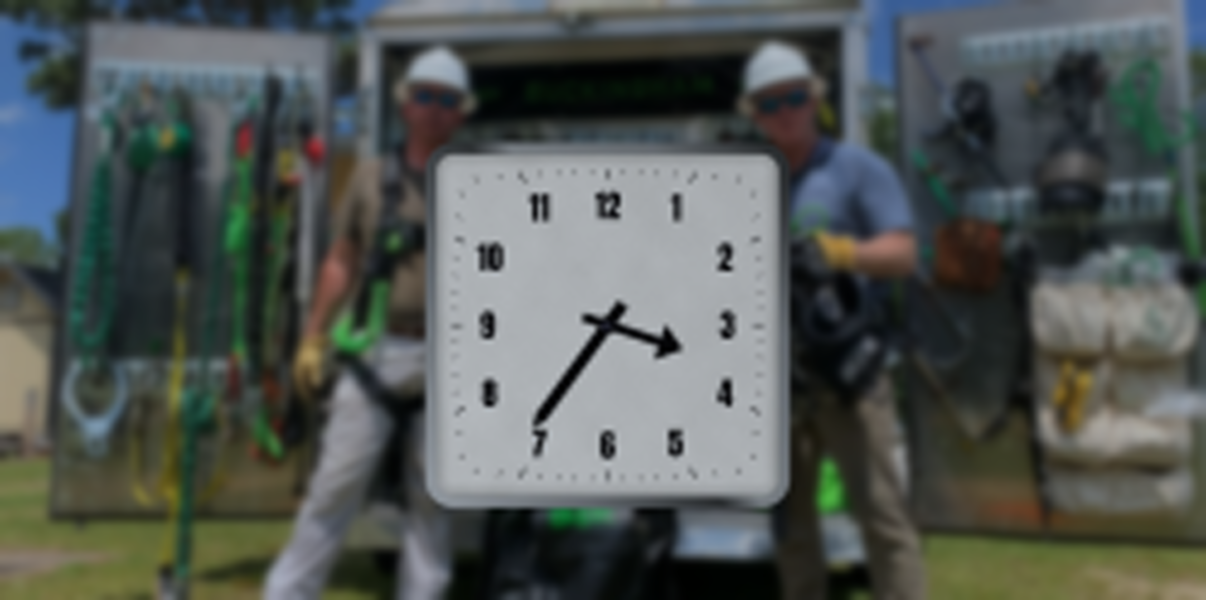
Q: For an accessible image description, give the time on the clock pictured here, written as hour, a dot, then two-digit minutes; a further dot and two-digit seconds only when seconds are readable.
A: 3.36
